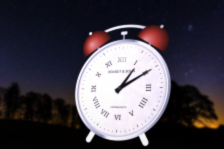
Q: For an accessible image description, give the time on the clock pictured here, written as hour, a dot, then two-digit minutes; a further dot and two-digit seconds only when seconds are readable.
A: 1.10
